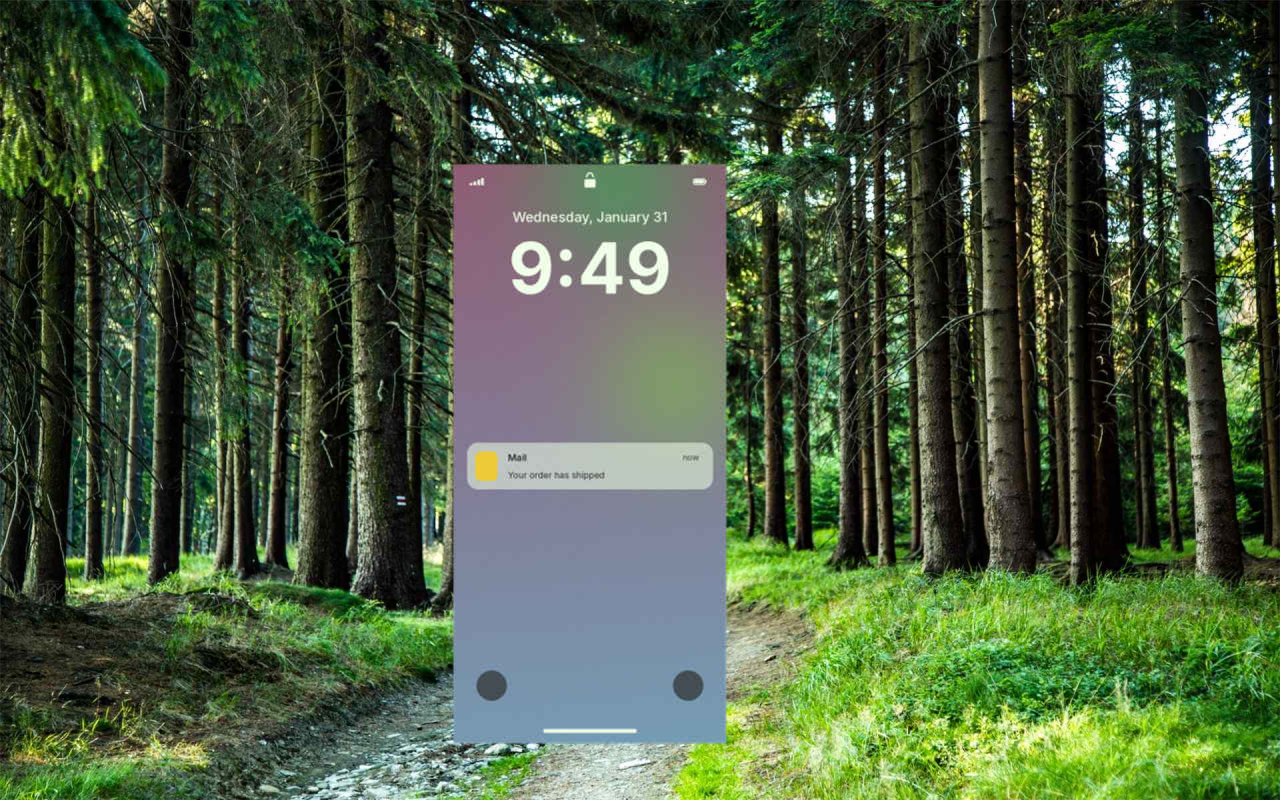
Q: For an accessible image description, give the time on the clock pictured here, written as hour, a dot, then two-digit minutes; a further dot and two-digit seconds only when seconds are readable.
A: 9.49
